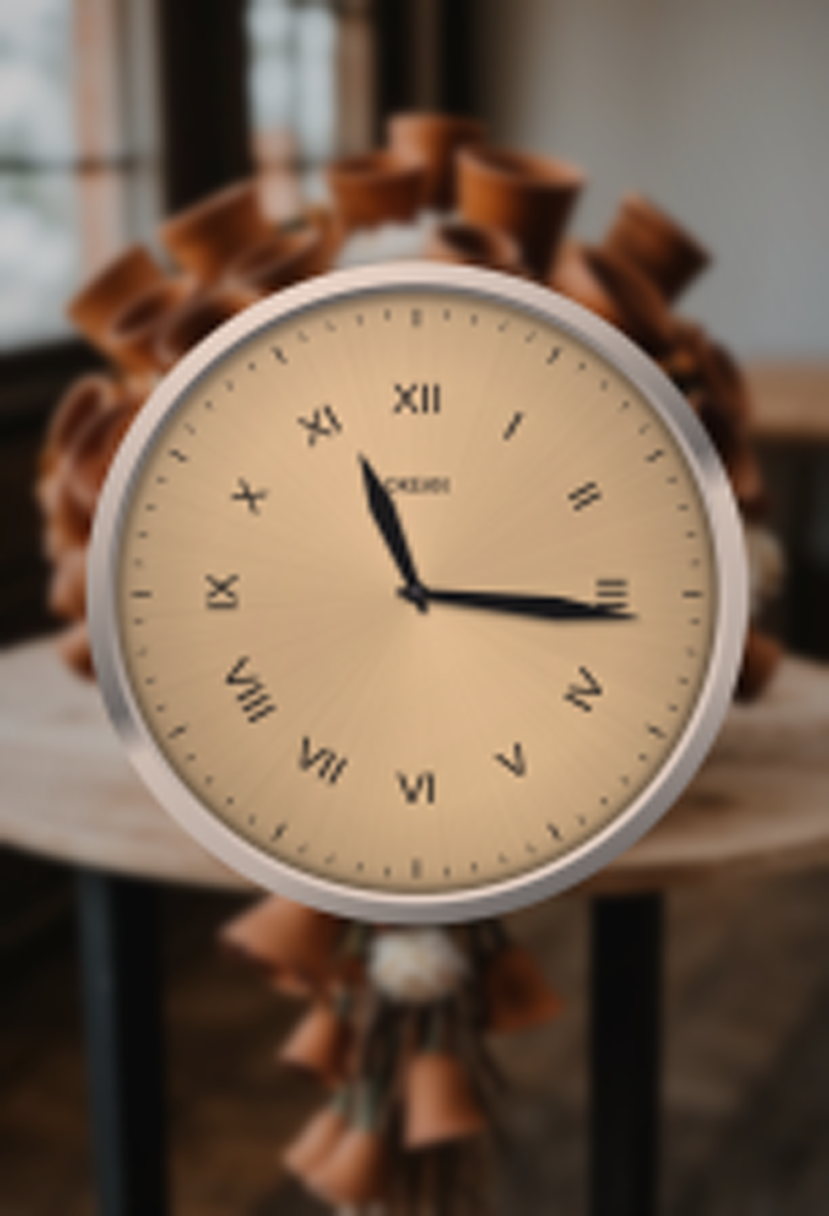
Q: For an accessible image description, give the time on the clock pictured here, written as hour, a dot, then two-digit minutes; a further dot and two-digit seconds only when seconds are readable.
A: 11.16
